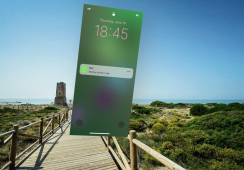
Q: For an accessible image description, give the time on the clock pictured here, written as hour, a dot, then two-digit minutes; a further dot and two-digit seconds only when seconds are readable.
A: 18.45
